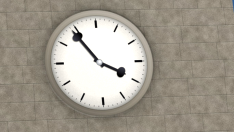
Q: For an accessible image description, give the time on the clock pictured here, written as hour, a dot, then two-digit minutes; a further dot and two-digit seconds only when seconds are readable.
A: 3.54
